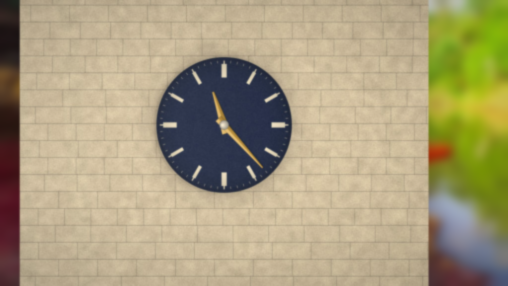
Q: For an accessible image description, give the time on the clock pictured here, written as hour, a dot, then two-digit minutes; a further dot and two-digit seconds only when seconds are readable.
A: 11.23
